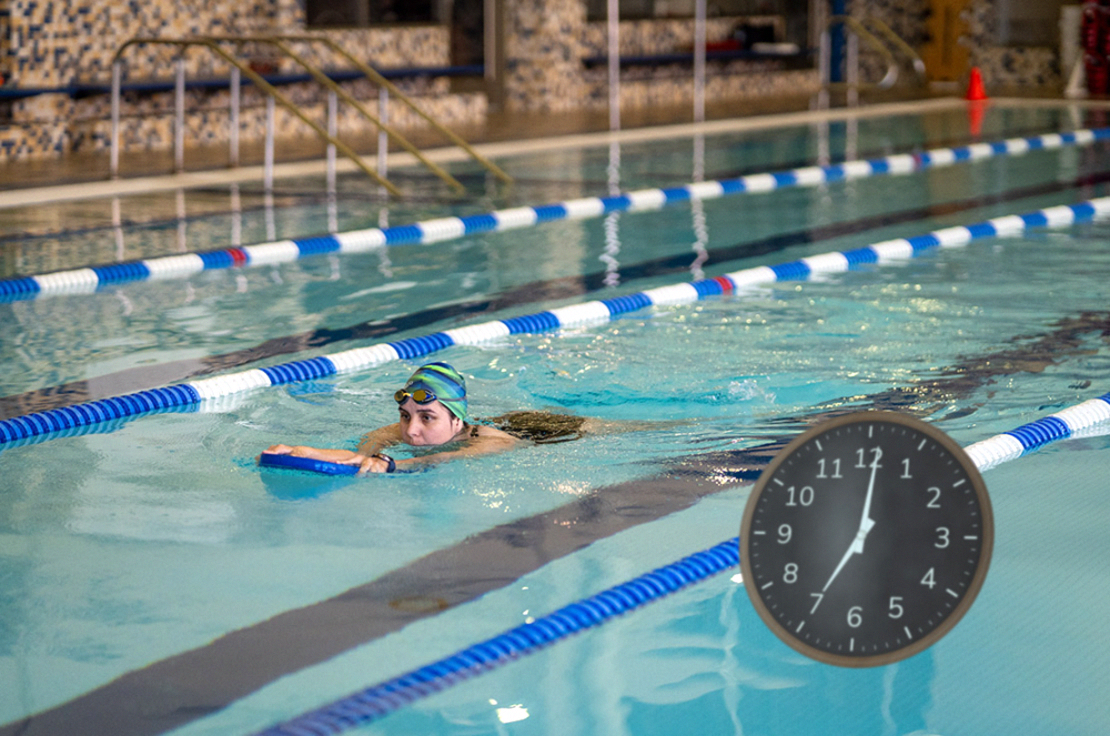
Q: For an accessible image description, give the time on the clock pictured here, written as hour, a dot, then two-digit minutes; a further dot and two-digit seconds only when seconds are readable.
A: 7.01
